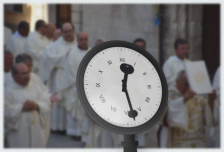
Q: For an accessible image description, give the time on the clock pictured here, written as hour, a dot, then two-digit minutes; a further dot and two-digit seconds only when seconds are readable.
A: 12.28
